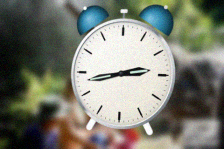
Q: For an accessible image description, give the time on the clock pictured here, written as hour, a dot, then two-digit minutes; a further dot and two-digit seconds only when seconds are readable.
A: 2.43
